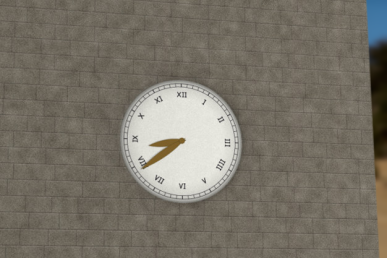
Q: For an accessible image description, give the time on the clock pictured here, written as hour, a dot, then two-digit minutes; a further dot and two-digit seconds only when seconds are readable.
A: 8.39
